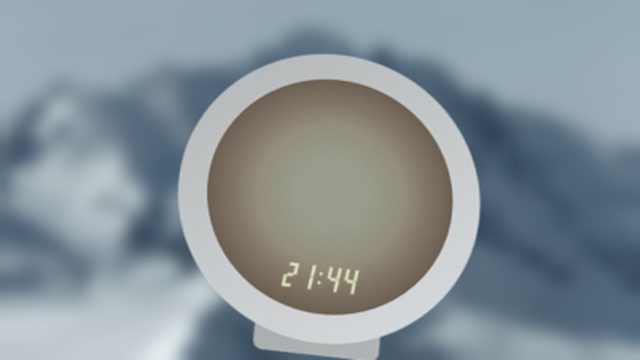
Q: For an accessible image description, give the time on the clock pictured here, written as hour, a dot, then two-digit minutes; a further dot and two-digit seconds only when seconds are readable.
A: 21.44
